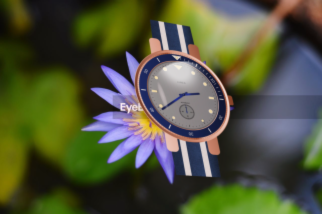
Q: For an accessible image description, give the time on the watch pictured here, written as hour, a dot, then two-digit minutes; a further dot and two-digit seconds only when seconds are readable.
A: 2.39
